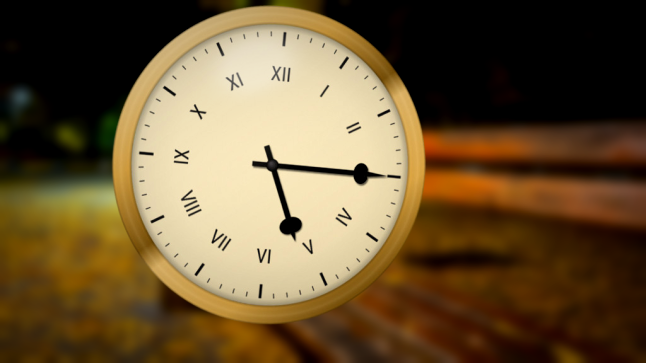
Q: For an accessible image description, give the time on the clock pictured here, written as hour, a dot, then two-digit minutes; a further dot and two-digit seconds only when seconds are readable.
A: 5.15
